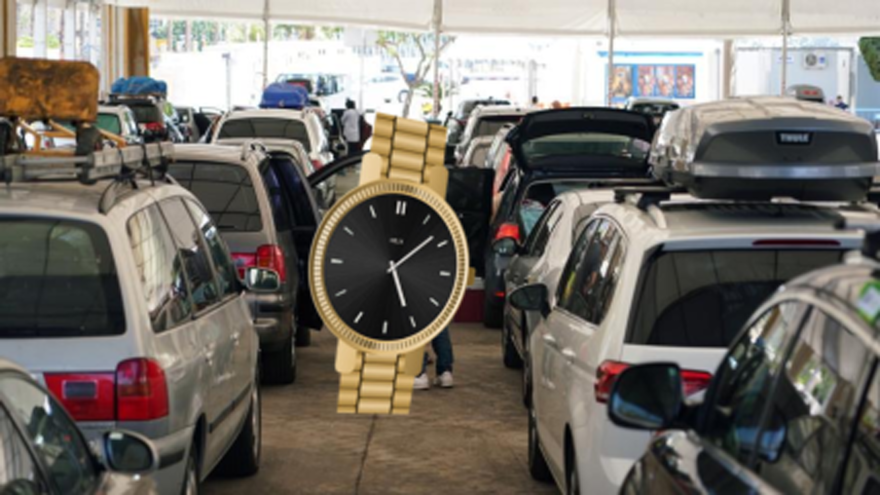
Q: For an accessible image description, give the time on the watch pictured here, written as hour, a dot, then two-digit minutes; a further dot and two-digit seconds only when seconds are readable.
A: 5.08
